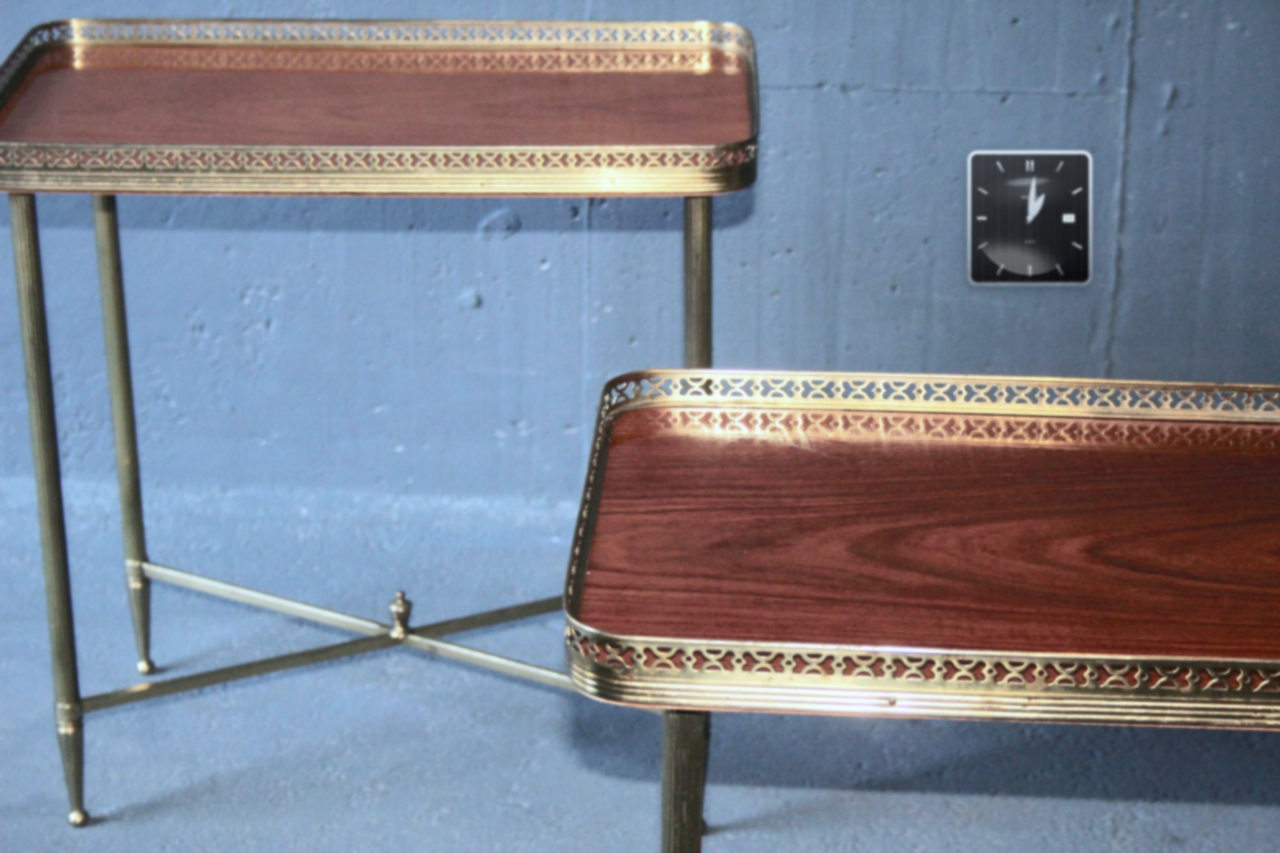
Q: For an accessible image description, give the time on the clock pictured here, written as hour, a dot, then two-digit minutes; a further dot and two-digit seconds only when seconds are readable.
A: 1.01
